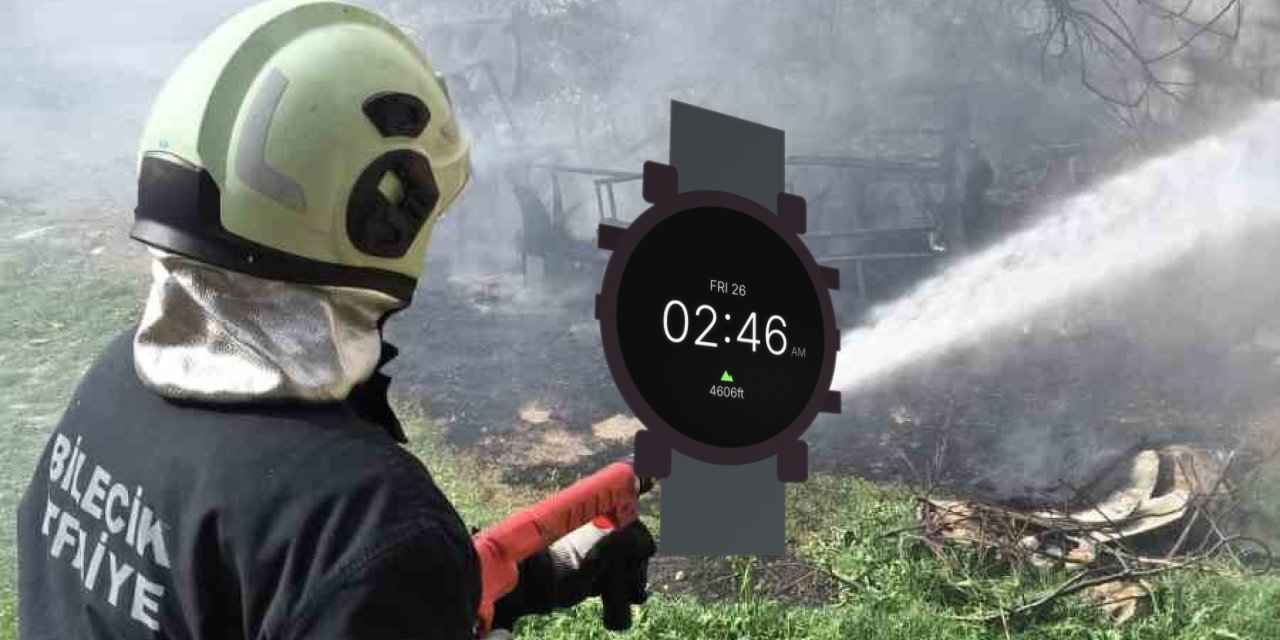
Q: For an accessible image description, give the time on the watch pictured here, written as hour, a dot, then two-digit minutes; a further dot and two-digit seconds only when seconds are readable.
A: 2.46
